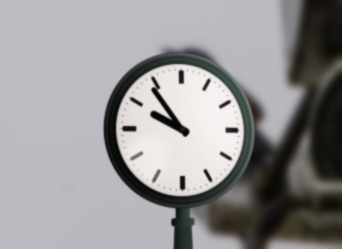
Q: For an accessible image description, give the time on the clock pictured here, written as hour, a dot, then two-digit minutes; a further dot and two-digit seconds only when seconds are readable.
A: 9.54
